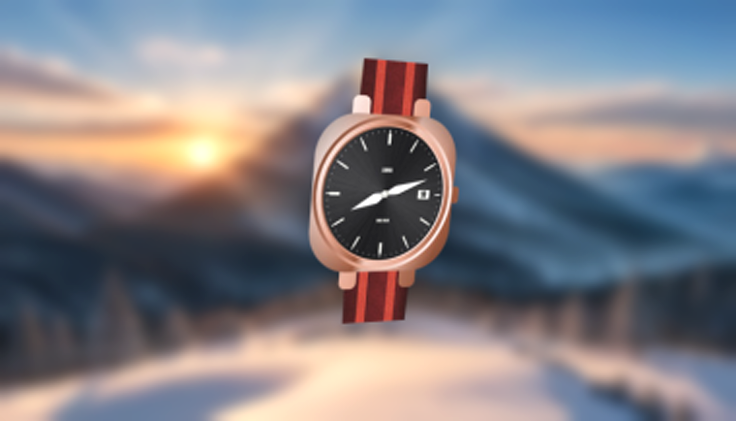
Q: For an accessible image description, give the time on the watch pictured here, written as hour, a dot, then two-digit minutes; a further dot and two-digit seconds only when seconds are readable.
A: 8.12
